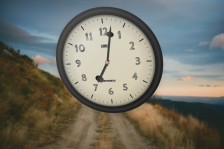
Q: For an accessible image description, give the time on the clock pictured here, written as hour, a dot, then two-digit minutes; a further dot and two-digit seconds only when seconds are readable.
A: 7.02
